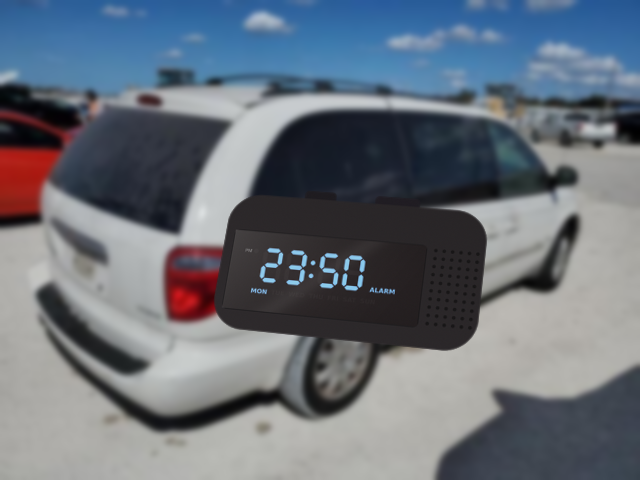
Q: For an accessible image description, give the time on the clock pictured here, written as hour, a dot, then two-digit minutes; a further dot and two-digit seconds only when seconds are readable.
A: 23.50
